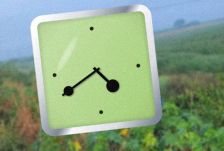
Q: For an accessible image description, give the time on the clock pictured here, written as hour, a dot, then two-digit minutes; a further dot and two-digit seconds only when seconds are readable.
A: 4.40
